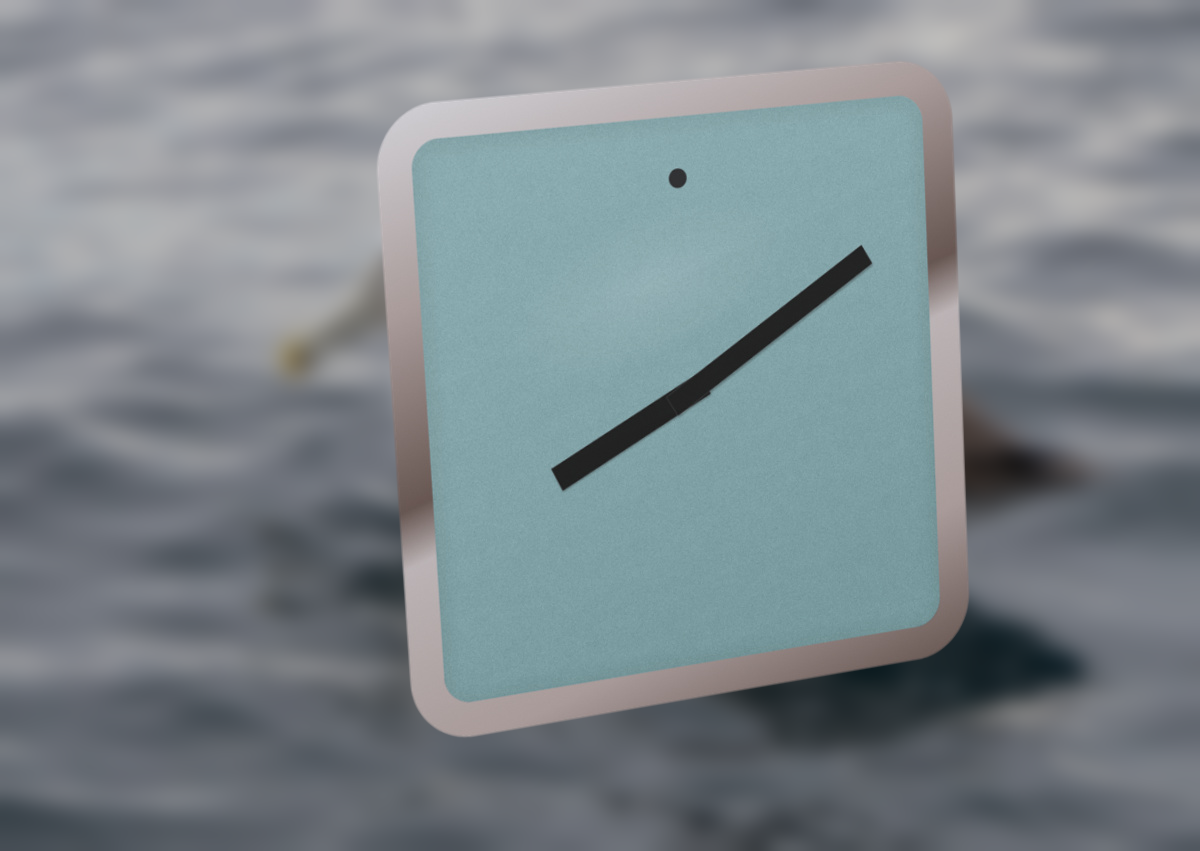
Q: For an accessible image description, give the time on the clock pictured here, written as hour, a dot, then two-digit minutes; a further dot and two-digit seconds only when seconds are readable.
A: 8.10
